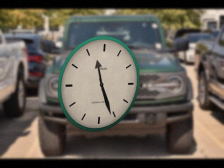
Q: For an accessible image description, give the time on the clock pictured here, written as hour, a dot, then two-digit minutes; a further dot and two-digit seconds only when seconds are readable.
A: 11.26
